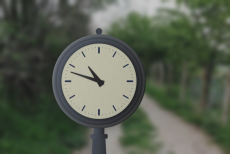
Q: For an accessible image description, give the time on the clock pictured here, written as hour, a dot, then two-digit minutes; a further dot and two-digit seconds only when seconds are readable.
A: 10.48
